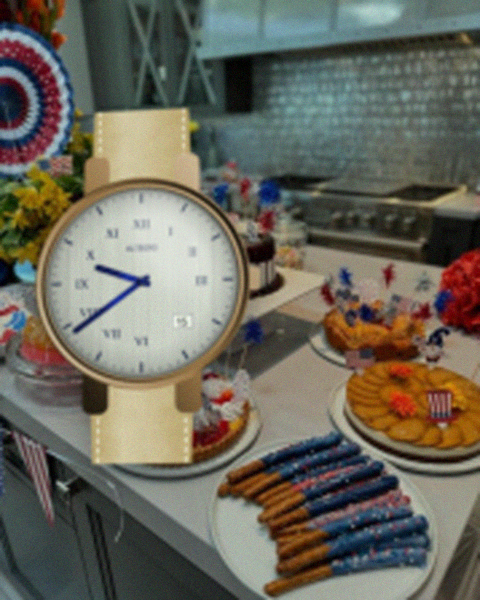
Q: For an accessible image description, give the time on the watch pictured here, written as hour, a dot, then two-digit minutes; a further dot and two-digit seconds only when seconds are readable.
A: 9.39
